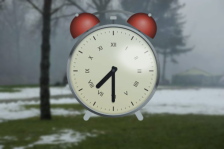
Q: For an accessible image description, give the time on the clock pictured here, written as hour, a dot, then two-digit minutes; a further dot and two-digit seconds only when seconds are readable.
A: 7.30
